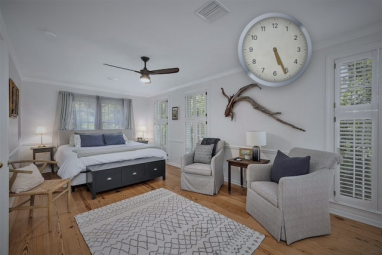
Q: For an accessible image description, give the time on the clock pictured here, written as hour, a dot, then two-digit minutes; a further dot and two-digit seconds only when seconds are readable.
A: 5.26
